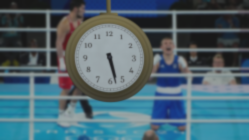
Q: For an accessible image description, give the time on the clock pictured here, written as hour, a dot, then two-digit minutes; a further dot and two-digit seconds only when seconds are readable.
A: 5.28
